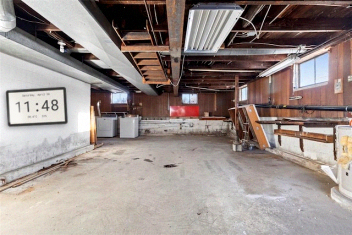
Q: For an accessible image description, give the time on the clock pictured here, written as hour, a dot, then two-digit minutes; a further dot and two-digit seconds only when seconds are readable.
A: 11.48
